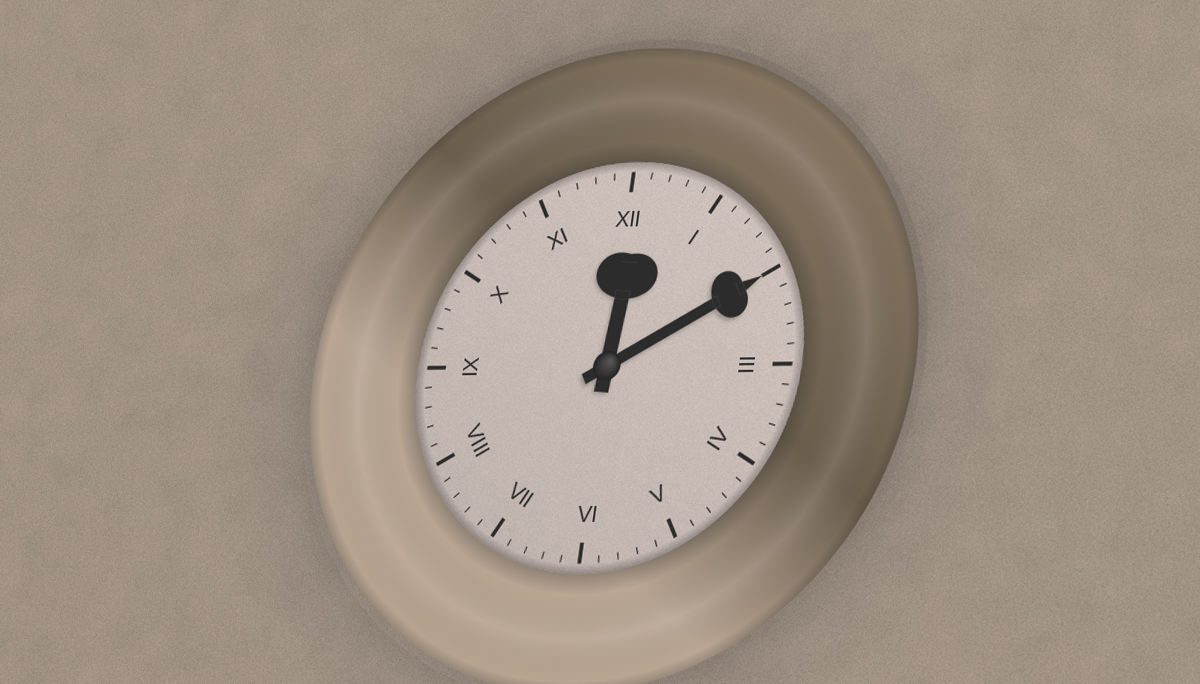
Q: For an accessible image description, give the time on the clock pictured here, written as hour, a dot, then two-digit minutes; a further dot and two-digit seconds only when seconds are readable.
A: 12.10
